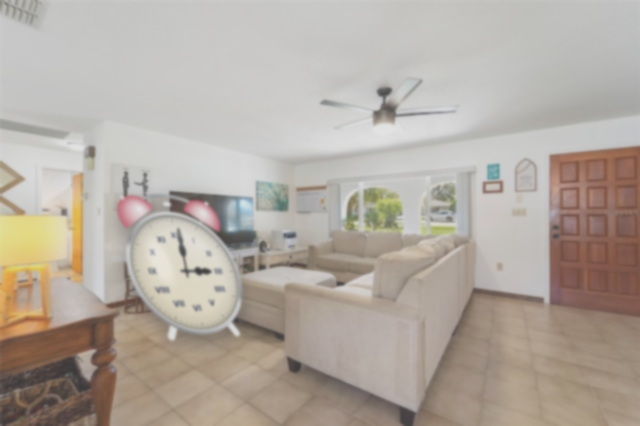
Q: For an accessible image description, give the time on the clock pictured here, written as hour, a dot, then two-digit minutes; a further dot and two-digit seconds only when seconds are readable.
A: 3.01
